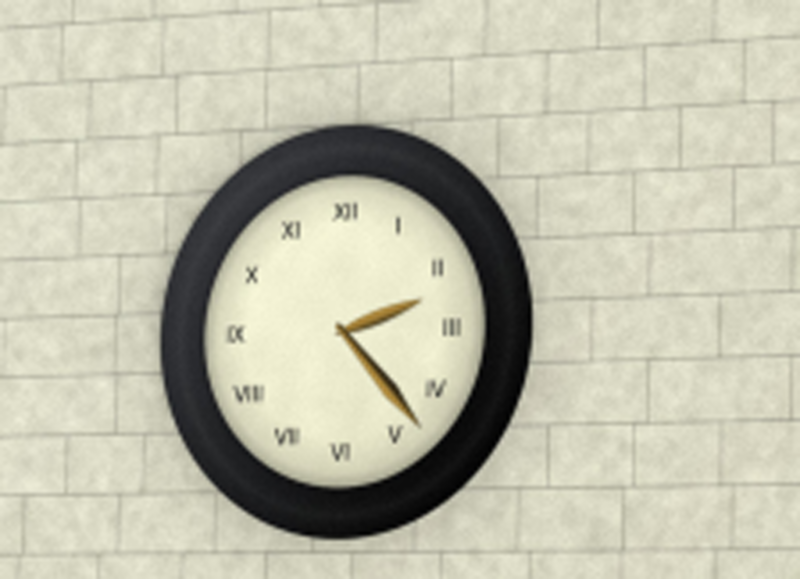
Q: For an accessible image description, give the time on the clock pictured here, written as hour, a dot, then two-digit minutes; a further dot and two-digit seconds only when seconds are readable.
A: 2.23
